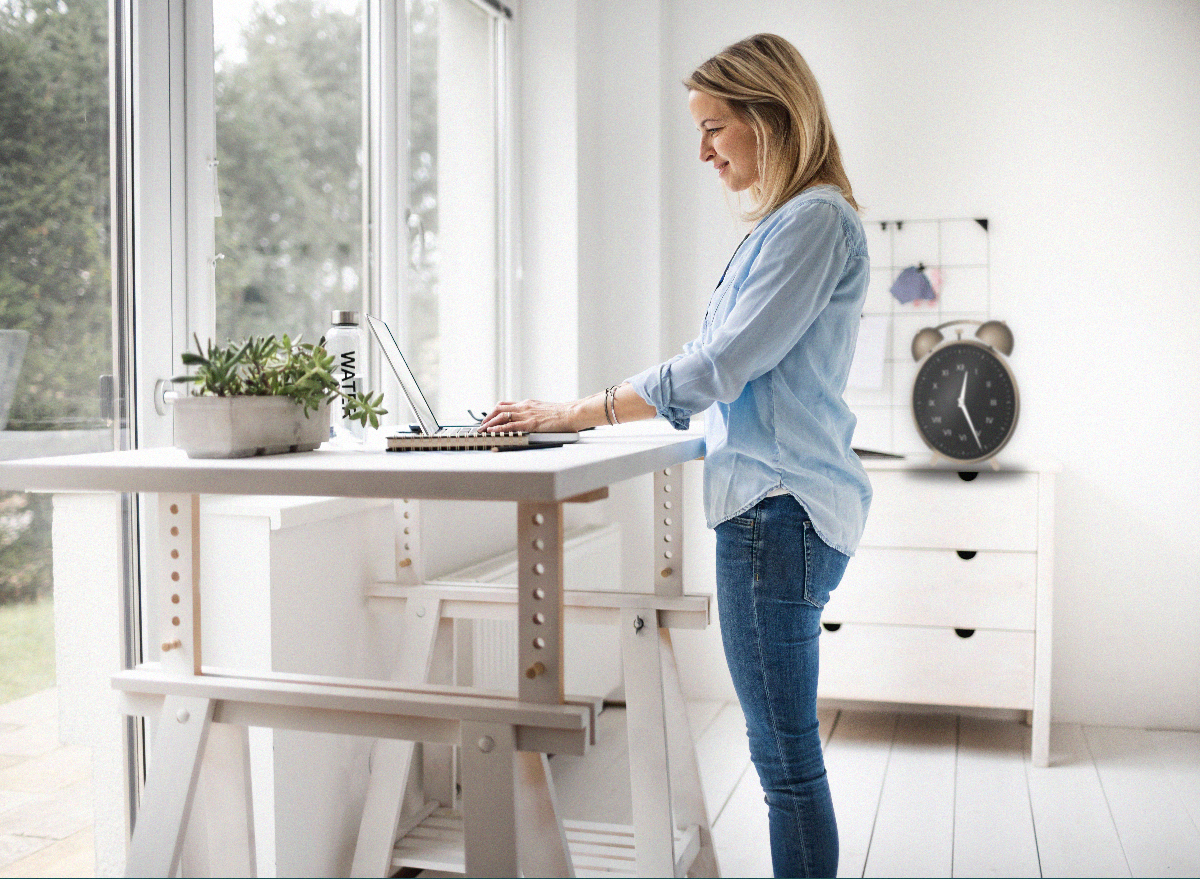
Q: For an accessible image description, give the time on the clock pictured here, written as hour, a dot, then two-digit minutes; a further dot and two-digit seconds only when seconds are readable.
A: 12.26
